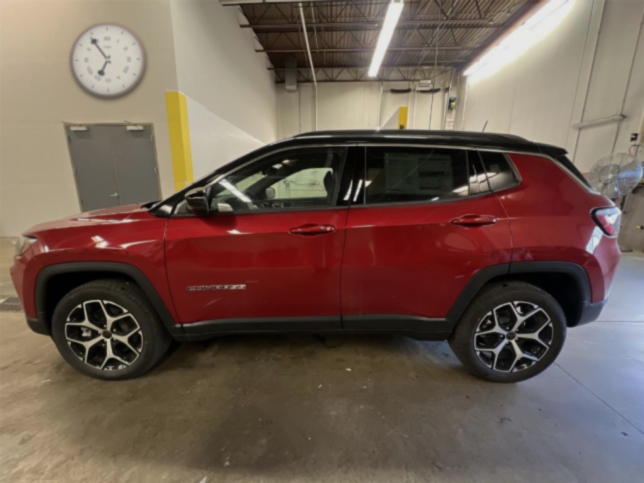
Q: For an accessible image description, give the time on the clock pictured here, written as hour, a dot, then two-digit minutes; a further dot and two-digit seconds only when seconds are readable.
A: 6.54
